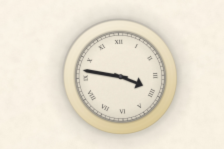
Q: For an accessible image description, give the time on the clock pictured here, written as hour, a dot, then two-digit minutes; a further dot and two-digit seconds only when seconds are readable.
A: 3.47
